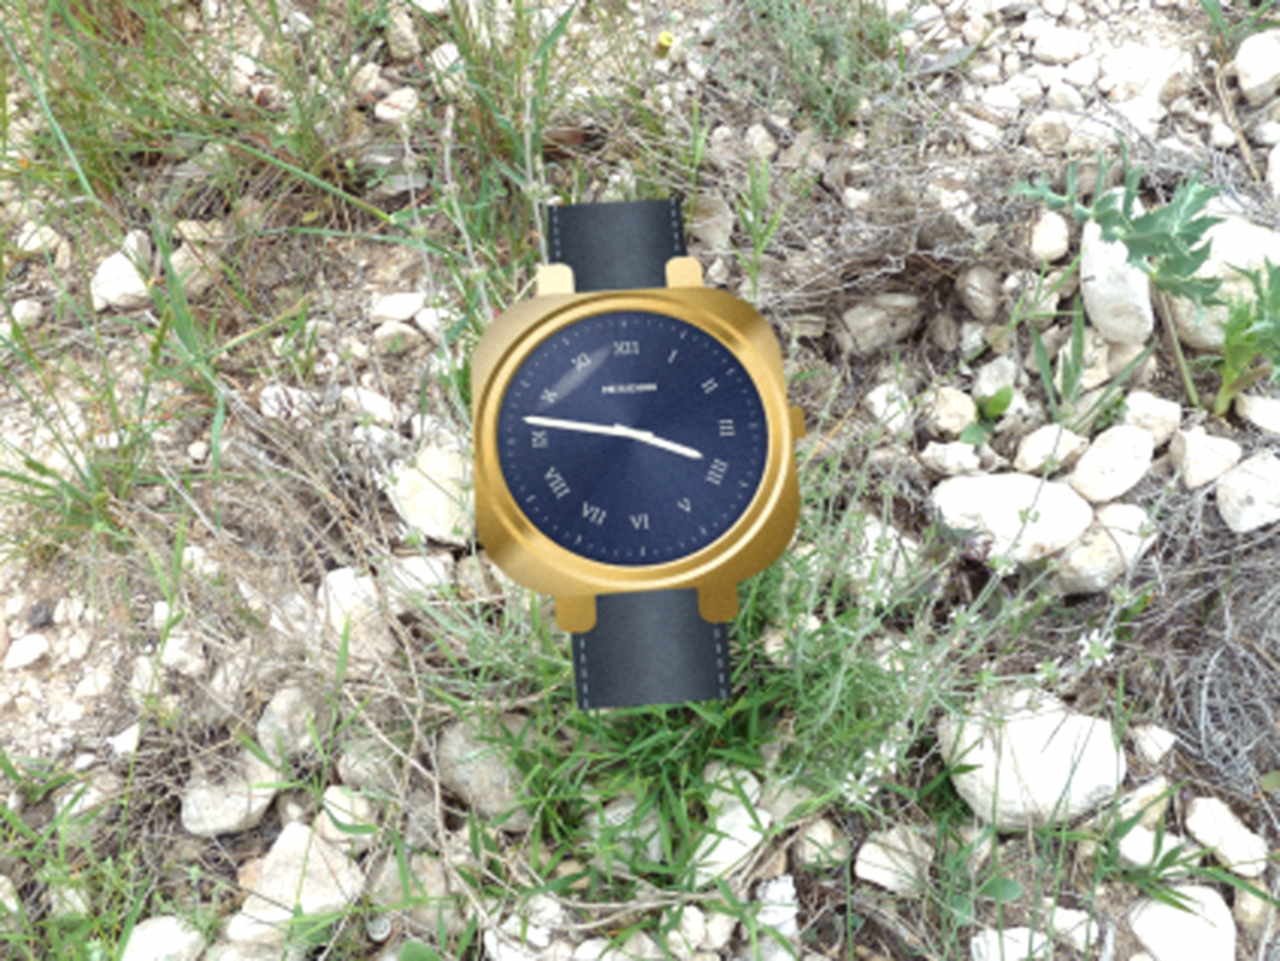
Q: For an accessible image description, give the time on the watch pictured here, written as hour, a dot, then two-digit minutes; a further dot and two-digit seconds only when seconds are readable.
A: 3.47
